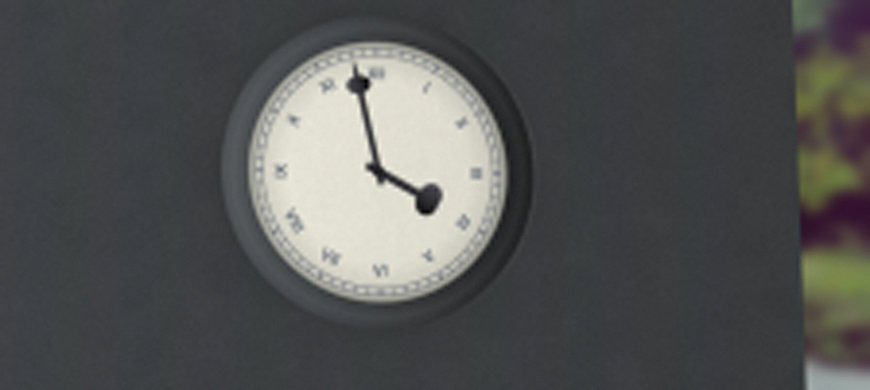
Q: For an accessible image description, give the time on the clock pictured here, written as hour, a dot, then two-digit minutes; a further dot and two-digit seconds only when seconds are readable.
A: 3.58
